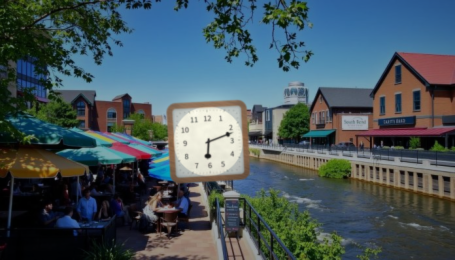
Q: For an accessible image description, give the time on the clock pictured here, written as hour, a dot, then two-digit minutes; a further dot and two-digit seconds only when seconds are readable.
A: 6.12
